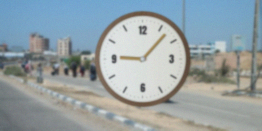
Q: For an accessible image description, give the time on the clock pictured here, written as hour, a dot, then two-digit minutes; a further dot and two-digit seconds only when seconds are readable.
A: 9.07
